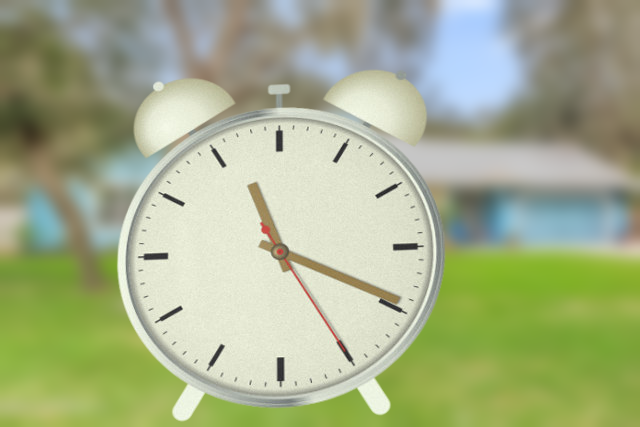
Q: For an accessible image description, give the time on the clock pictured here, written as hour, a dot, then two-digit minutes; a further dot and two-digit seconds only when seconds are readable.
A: 11.19.25
